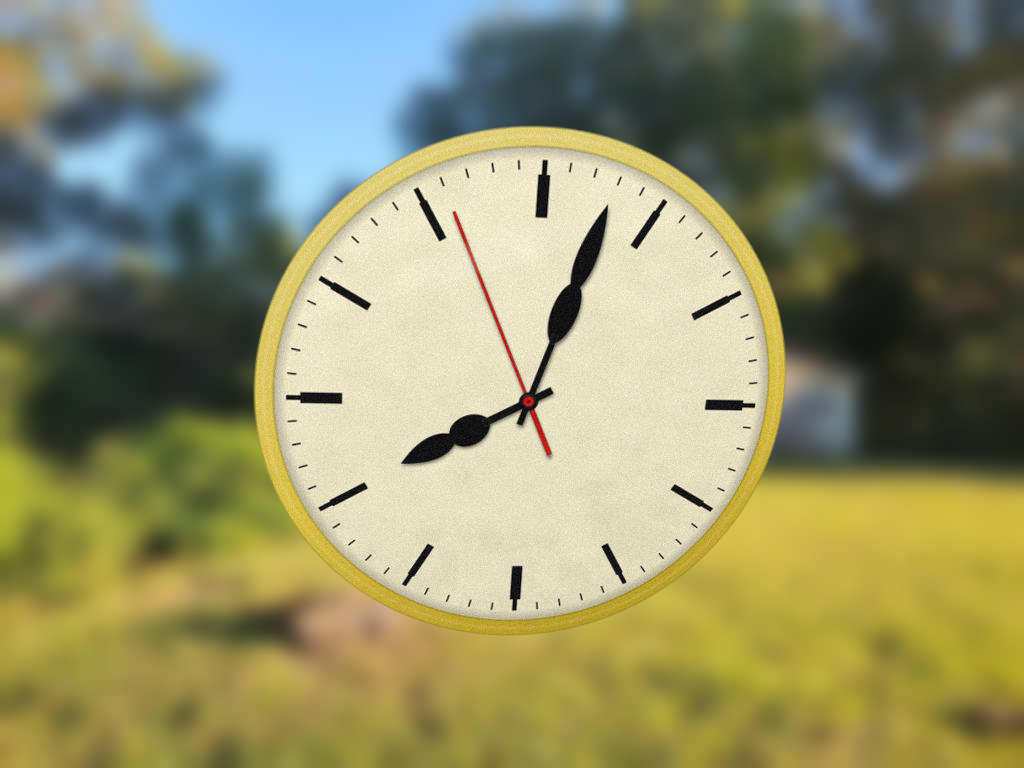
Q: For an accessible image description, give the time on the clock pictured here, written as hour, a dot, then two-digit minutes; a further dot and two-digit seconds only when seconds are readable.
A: 8.02.56
